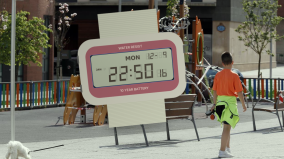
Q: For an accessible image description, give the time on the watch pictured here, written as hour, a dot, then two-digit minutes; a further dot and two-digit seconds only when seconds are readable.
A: 22.50.16
